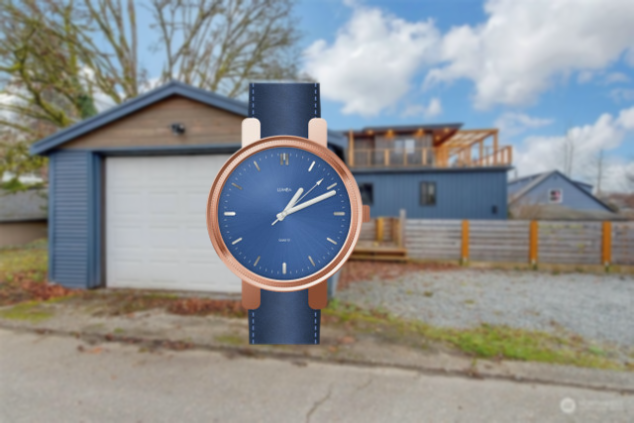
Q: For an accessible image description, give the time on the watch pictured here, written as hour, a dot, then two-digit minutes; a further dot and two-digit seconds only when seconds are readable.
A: 1.11.08
